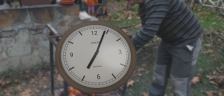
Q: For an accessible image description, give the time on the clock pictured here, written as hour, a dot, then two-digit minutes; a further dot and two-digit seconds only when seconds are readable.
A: 7.04
